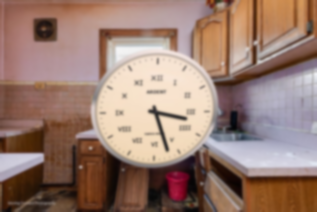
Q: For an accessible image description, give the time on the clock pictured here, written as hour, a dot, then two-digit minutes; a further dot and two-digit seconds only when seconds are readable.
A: 3.27
